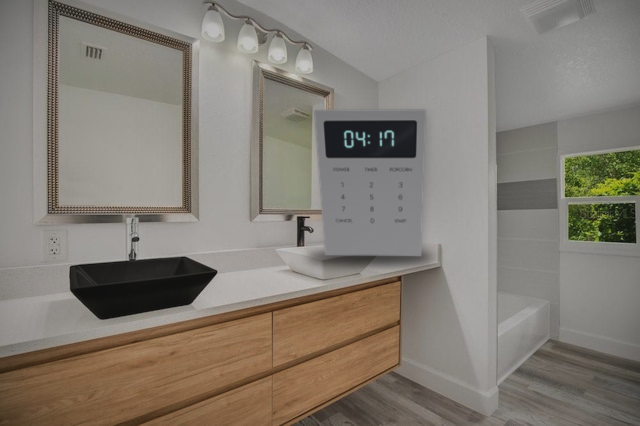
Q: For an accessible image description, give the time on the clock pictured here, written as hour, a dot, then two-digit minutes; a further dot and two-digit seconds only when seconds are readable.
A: 4.17
